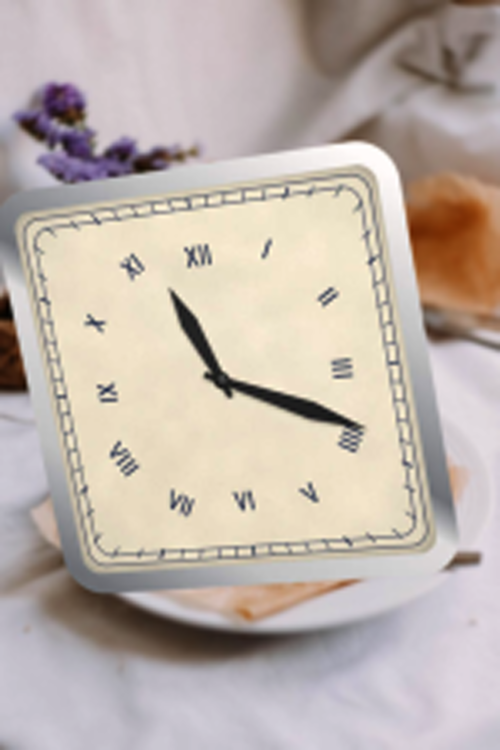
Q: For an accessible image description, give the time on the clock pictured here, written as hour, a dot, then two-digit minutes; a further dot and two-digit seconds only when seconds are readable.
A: 11.19
